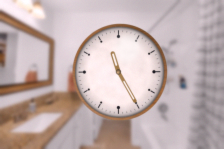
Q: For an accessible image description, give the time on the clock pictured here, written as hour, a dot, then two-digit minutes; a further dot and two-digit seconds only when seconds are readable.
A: 11.25
